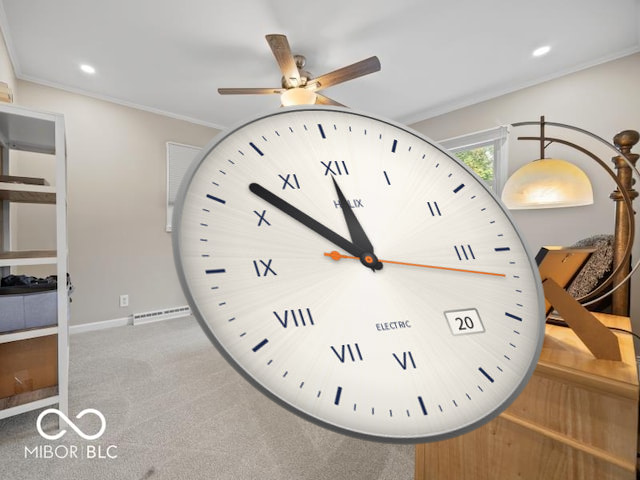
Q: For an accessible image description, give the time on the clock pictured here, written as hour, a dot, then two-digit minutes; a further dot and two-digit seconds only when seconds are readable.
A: 11.52.17
